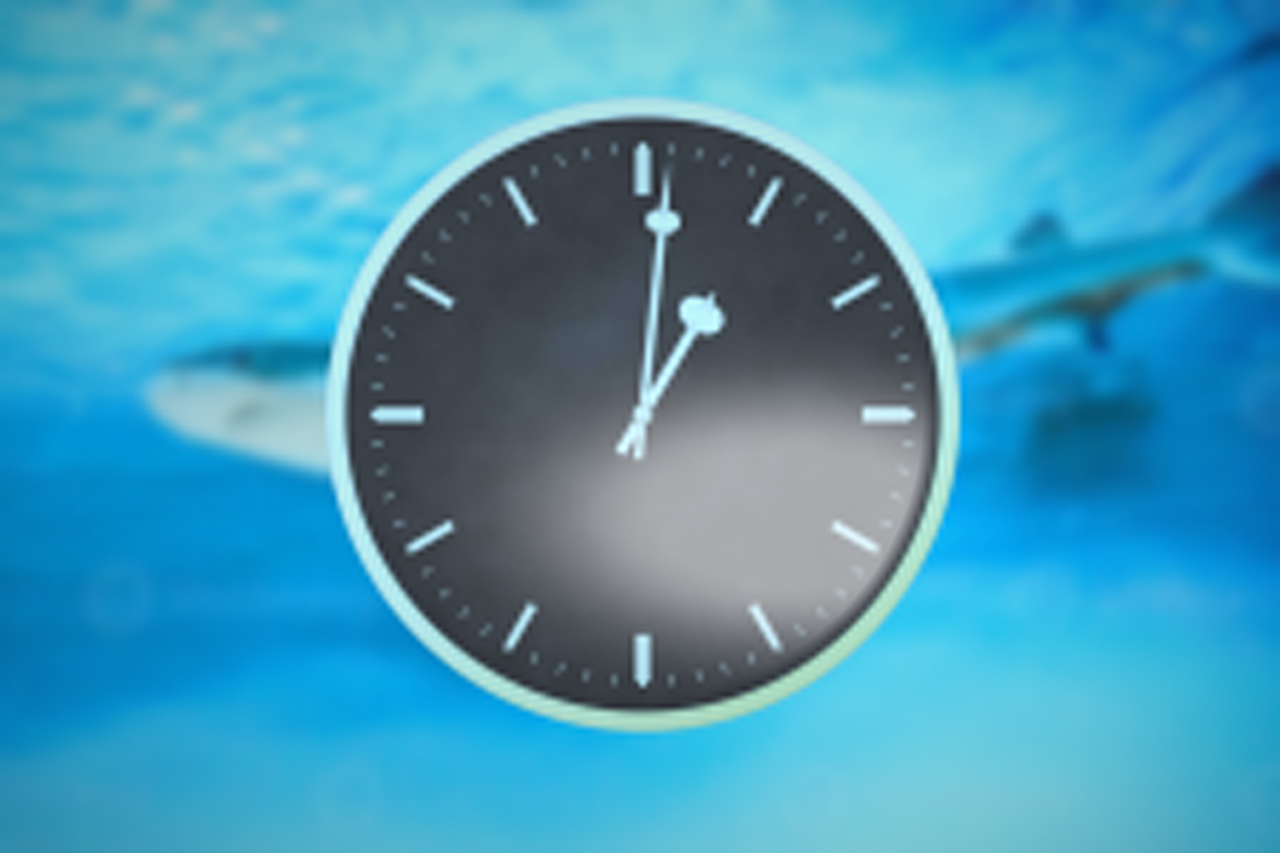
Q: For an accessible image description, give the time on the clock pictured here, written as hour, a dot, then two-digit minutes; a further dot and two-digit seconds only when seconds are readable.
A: 1.01
